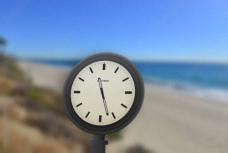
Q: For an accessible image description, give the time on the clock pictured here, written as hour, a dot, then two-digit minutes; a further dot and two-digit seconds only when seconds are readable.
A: 11.27
